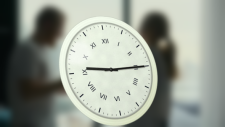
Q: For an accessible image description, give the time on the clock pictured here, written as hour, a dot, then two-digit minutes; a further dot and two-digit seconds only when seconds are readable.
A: 9.15
